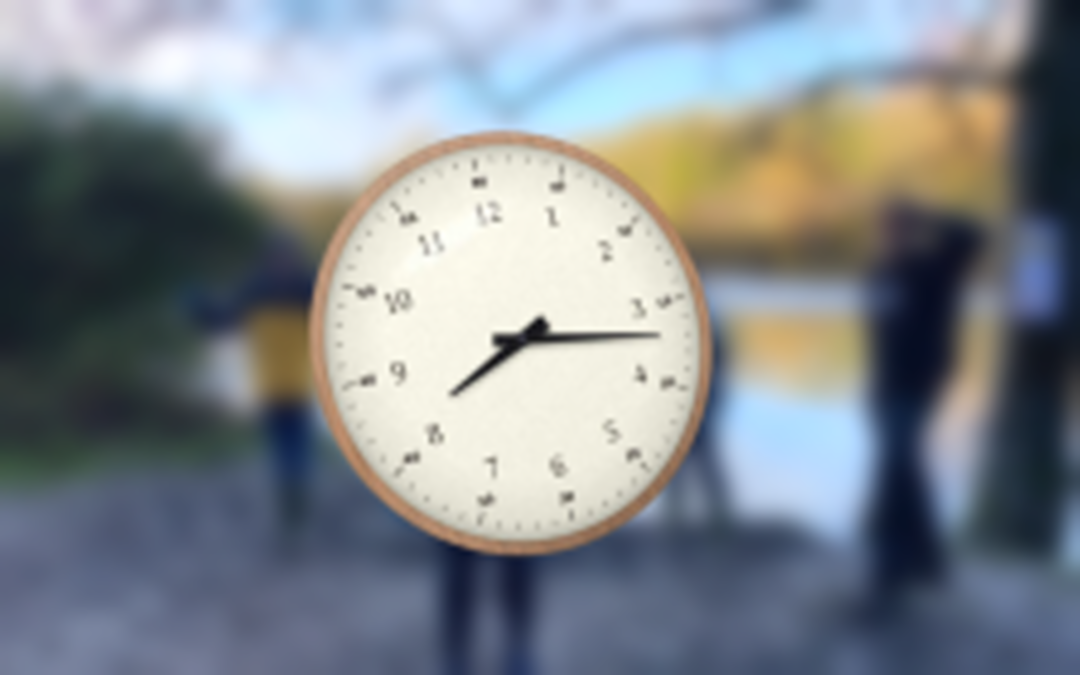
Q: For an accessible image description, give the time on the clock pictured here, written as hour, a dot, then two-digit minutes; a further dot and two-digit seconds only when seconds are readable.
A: 8.17
